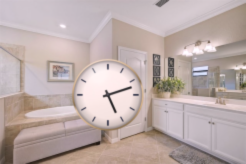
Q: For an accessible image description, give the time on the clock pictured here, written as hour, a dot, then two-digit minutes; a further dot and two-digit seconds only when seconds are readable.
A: 5.12
